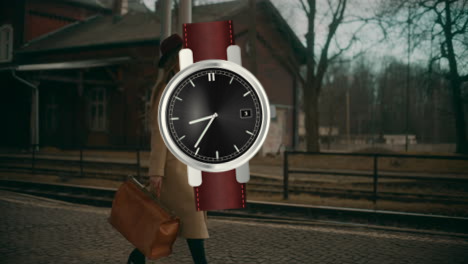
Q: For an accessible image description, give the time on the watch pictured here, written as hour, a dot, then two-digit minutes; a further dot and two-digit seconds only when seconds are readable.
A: 8.36
